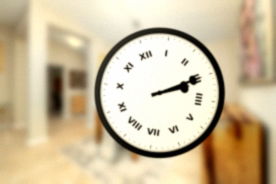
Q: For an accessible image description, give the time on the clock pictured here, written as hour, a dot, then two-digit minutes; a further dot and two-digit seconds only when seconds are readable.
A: 3.15
